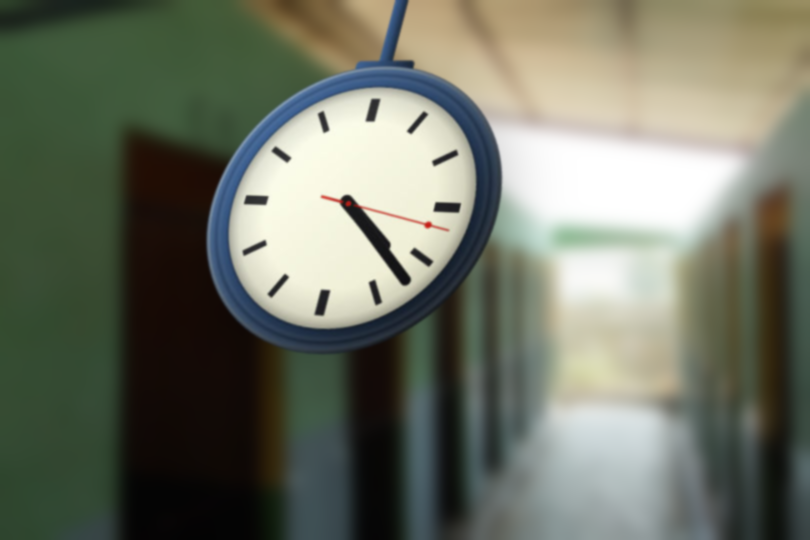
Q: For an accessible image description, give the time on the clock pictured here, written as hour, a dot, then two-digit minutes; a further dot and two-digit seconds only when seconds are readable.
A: 4.22.17
